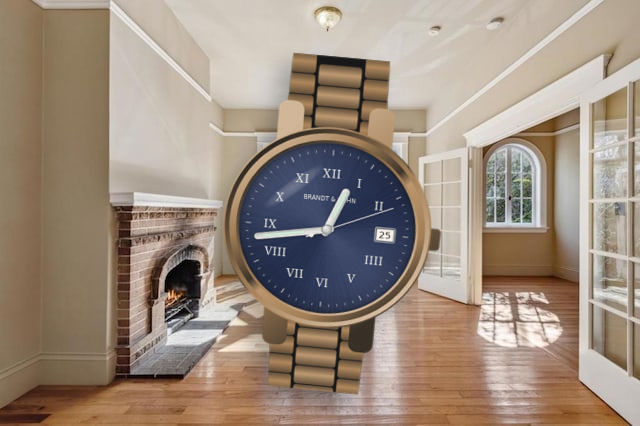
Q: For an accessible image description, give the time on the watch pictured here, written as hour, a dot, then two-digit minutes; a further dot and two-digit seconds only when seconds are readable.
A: 12.43.11
